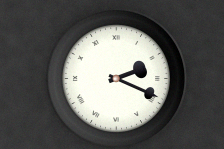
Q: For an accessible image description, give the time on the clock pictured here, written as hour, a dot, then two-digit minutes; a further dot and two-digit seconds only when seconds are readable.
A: 2.19
